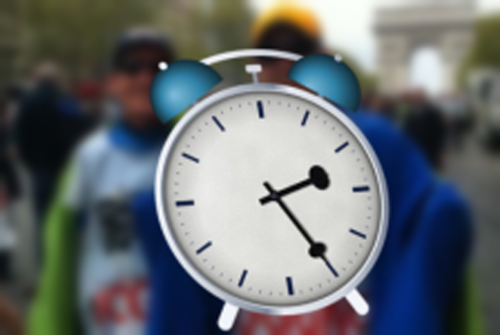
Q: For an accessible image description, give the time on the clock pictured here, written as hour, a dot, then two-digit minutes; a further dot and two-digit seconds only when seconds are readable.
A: 2.25
